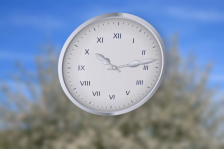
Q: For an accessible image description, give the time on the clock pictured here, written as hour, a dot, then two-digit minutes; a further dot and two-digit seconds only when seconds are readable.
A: 10.13
